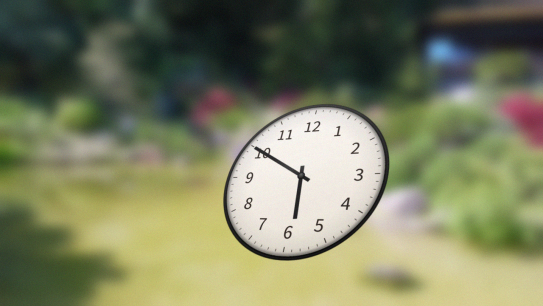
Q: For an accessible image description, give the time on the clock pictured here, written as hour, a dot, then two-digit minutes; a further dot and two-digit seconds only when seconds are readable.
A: 5.50
